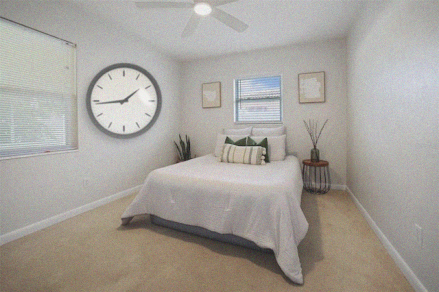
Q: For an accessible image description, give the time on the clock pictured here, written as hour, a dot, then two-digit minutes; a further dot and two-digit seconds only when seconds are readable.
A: 1.44
